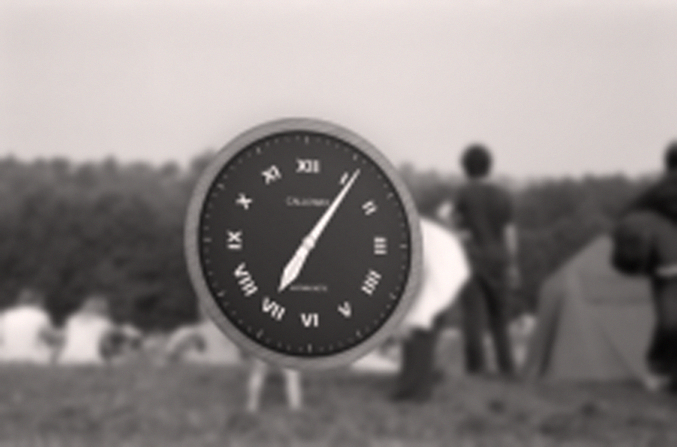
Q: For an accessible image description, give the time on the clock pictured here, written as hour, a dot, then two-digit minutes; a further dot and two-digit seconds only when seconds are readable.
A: 7.06
